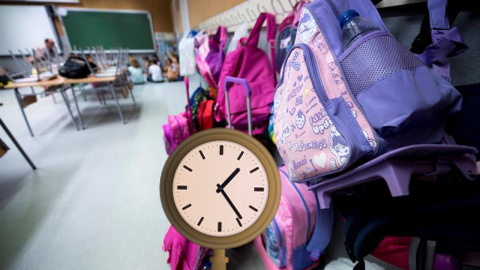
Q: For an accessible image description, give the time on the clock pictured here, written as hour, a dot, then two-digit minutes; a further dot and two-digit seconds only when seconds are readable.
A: 1.24
